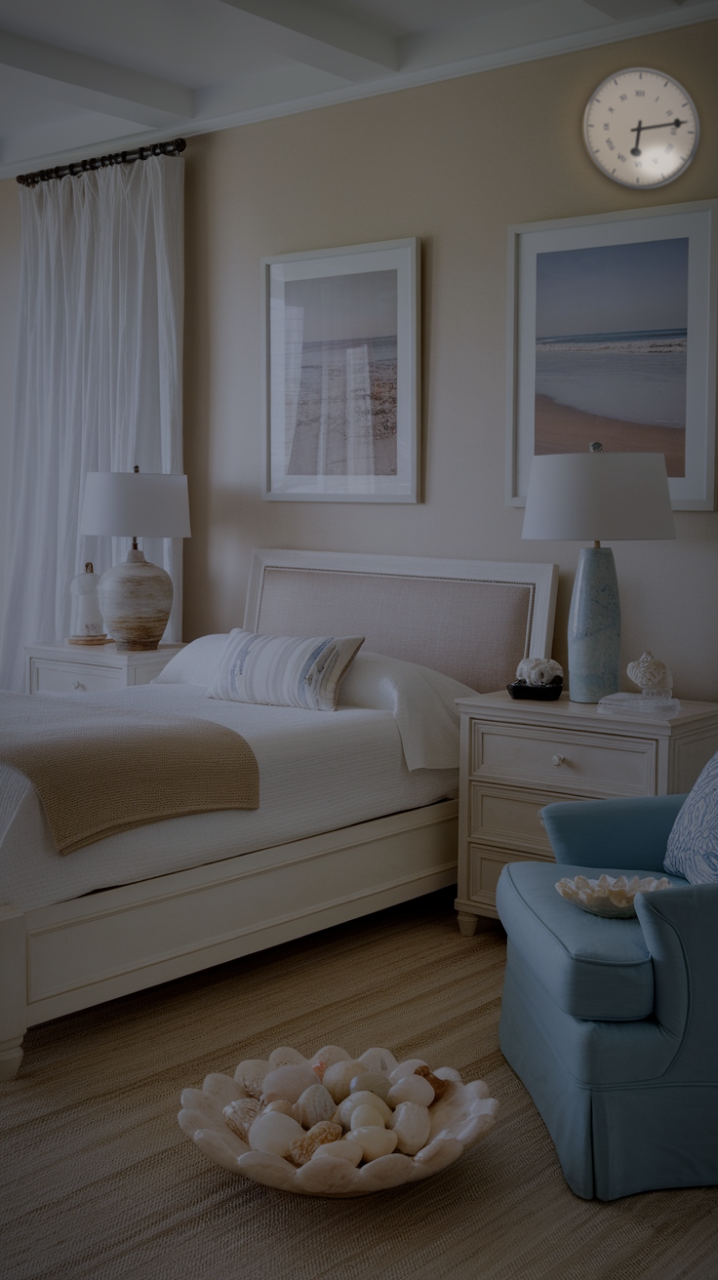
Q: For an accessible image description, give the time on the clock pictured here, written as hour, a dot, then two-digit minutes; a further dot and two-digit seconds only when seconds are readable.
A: 6.13
